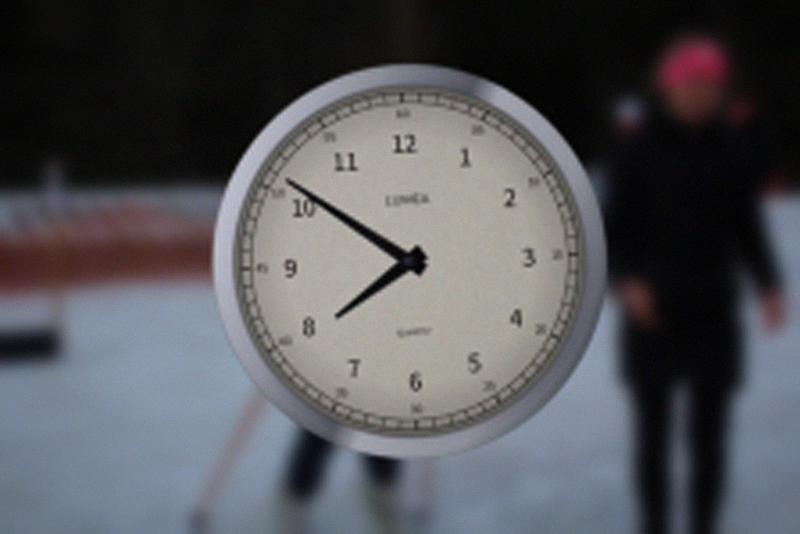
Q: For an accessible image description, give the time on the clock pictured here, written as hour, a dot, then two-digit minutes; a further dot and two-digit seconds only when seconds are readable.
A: 7.51
